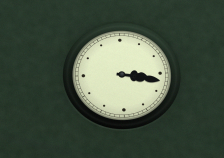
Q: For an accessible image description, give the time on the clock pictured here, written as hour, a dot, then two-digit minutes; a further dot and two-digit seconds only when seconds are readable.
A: 3.17
